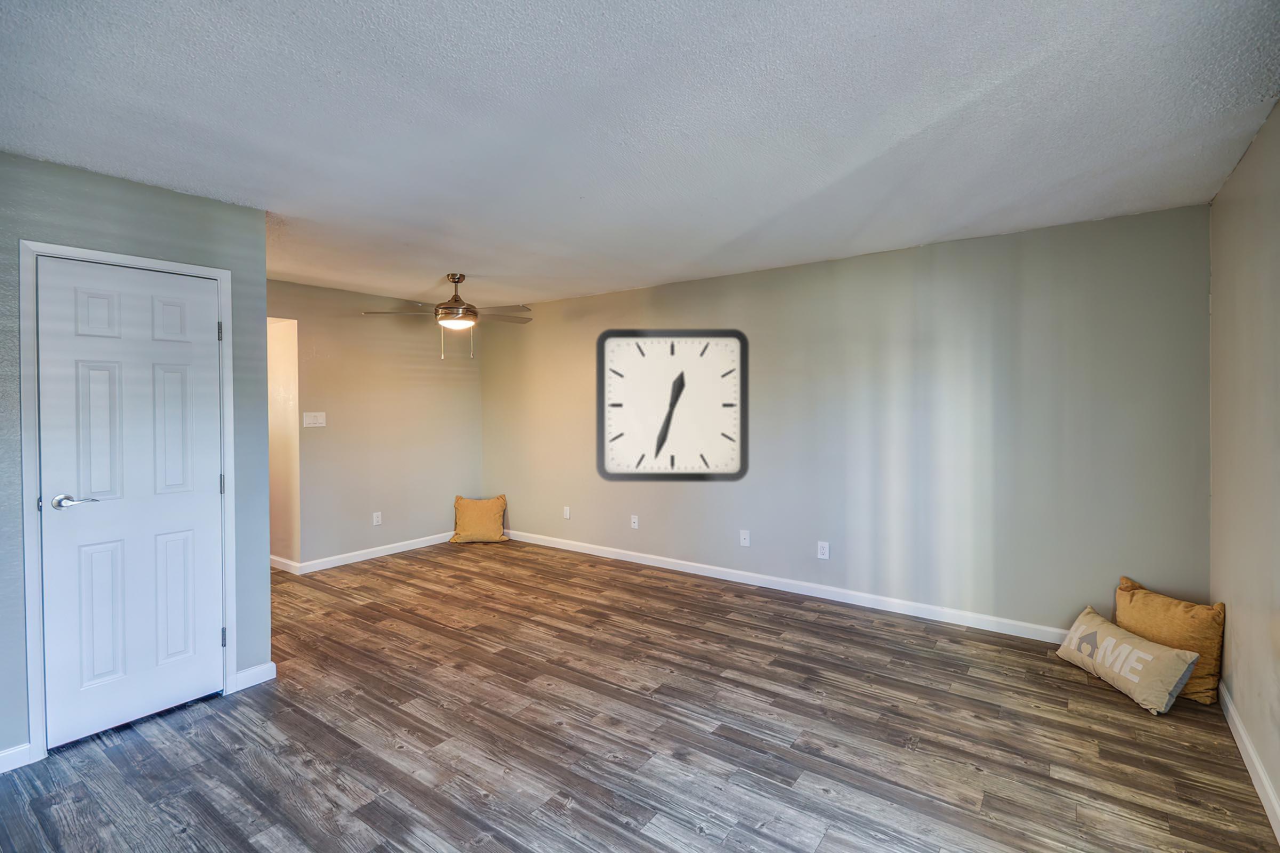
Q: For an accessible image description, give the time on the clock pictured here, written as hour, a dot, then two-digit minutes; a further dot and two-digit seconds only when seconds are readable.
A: 12.33
